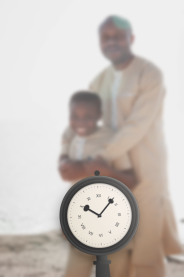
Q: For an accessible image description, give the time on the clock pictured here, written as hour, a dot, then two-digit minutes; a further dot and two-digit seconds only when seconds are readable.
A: 10.07
